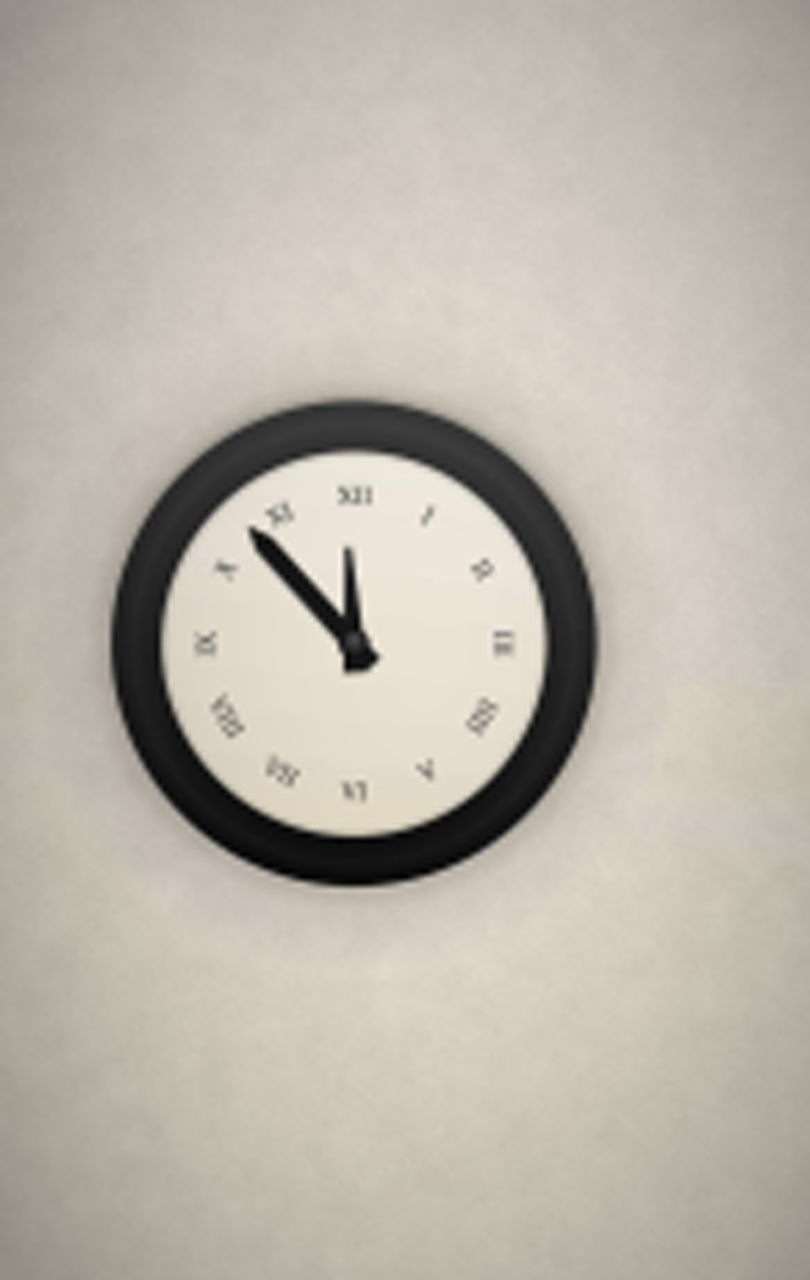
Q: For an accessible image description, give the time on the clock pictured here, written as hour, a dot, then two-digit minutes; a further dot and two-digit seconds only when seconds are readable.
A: 11.53
